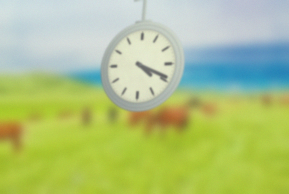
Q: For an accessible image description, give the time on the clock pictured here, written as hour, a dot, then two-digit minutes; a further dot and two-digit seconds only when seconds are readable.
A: 4.19
